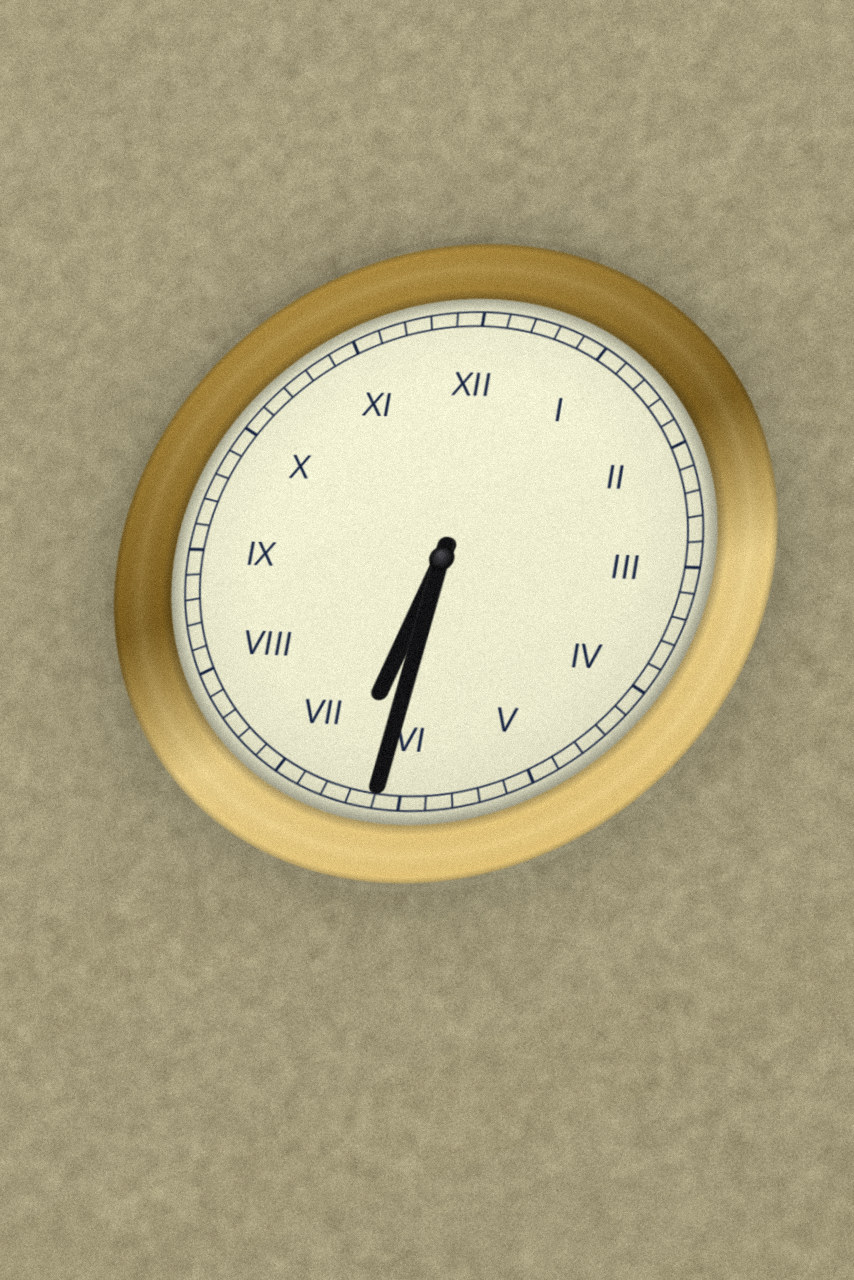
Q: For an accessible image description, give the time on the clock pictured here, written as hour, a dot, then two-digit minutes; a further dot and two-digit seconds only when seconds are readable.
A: 6.31
